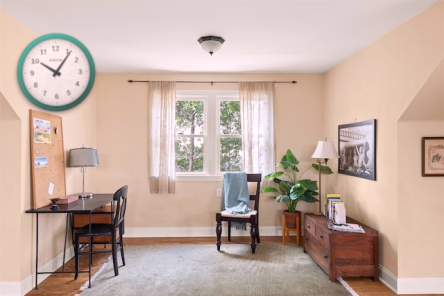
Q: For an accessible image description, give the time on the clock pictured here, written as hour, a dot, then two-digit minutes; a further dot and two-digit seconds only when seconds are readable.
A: 10.06
